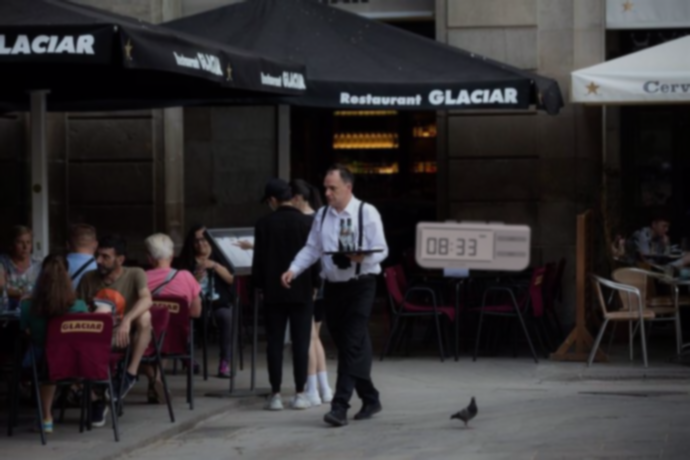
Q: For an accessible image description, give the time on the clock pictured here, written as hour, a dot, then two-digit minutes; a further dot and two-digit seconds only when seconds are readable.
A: 8.33
